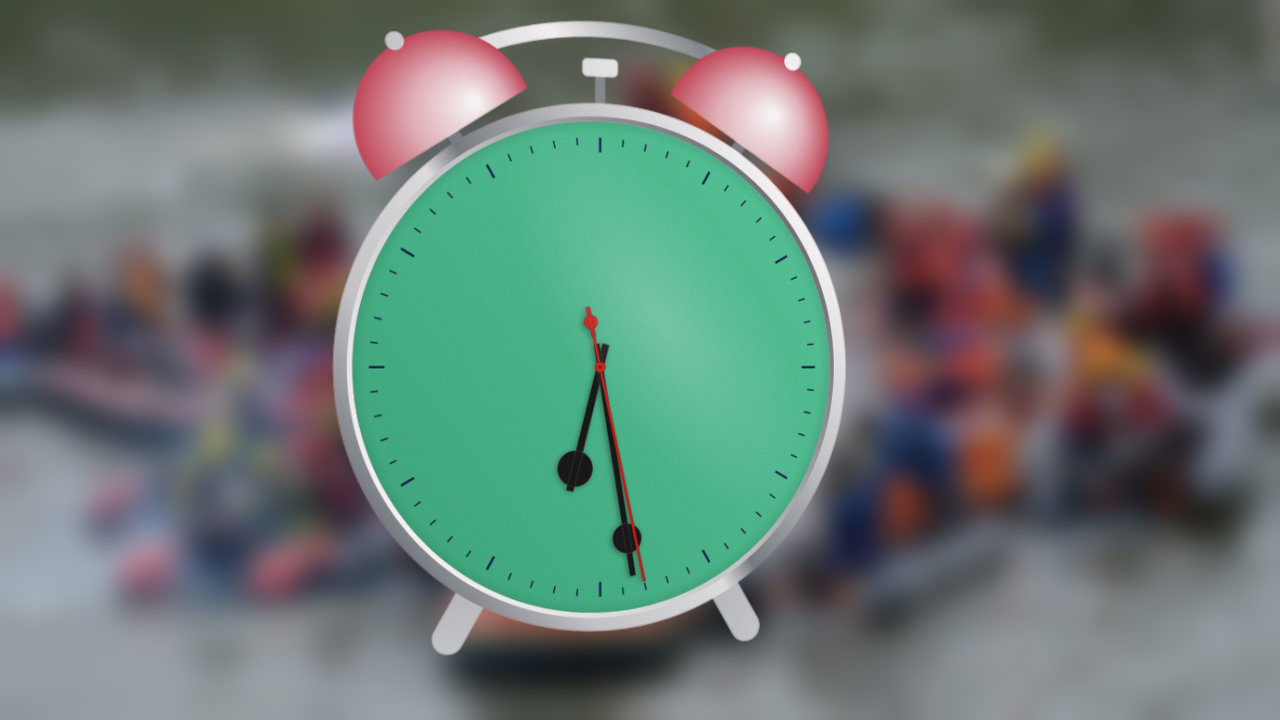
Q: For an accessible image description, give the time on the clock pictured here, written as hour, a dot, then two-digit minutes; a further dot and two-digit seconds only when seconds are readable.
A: 6.28.28
